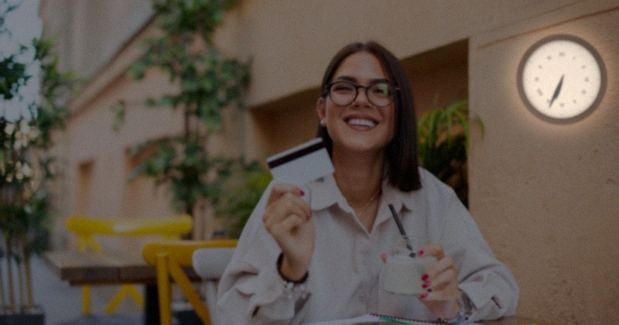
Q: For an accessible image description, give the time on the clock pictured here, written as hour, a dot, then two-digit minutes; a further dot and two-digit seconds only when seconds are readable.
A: 6.34
